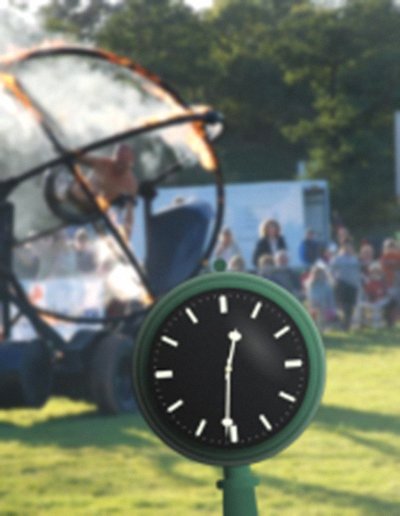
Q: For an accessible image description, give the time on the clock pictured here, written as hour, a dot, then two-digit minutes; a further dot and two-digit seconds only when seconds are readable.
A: 12.31
